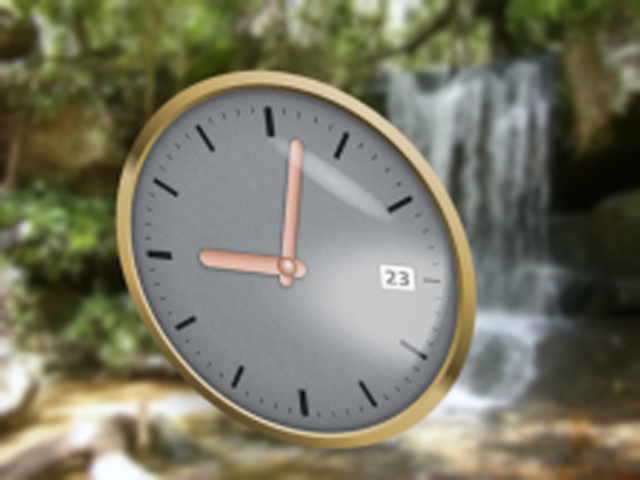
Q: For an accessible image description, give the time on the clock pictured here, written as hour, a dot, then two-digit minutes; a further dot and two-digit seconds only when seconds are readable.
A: 9.02
